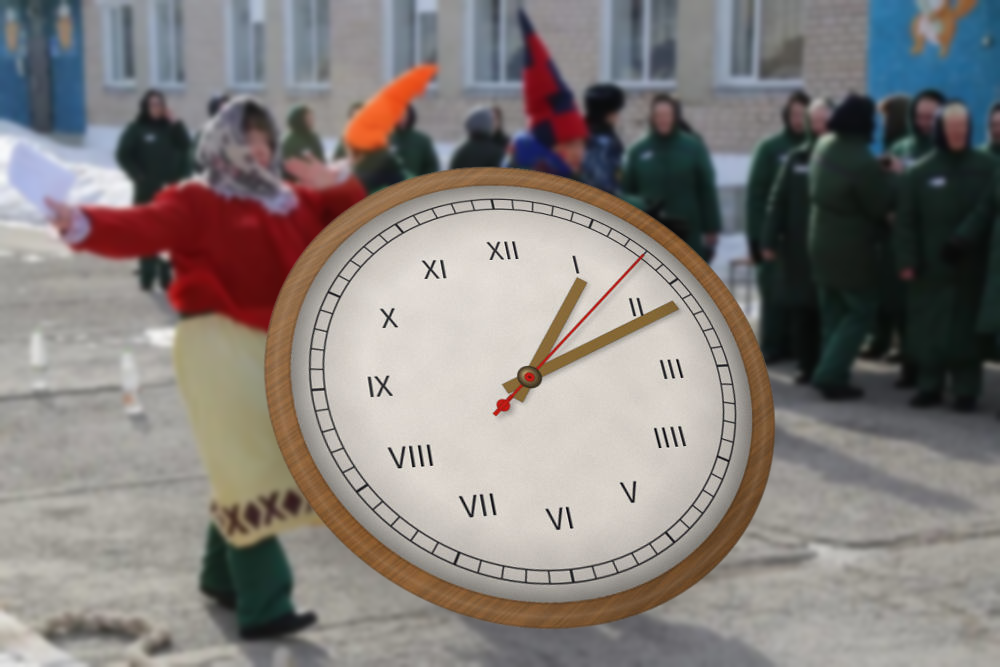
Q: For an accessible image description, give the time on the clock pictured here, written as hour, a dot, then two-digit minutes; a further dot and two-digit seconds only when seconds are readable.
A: 1.11.08
